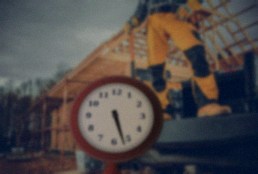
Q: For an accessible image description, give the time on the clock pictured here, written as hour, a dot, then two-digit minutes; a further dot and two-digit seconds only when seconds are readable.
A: 5.27
